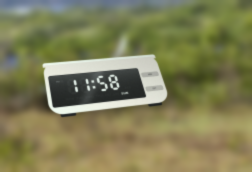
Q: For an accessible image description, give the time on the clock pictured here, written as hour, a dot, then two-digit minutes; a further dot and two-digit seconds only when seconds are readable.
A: 11.58
